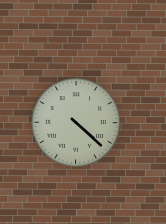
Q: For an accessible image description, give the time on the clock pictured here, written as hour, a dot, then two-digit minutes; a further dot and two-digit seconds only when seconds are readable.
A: 4.22
